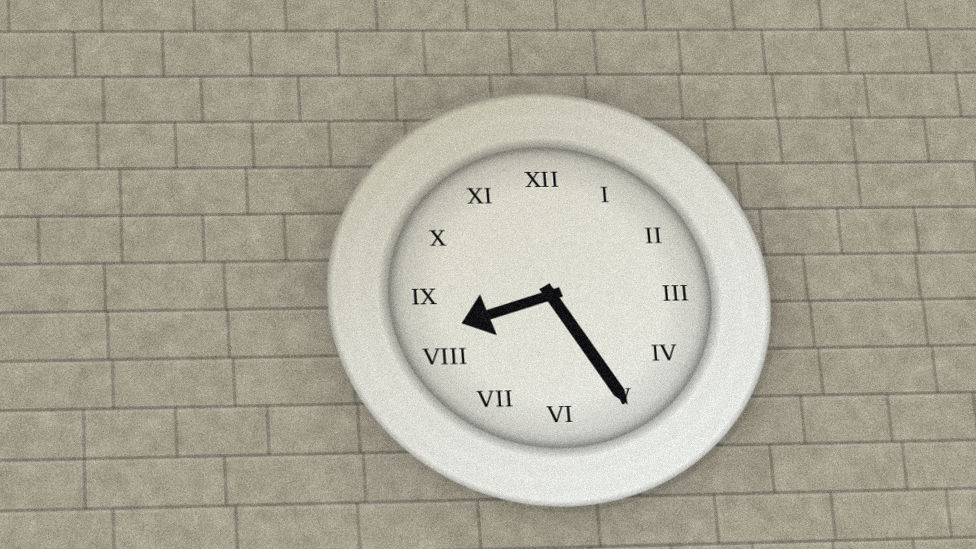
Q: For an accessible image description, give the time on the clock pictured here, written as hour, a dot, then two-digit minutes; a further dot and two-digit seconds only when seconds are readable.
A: 8.25
